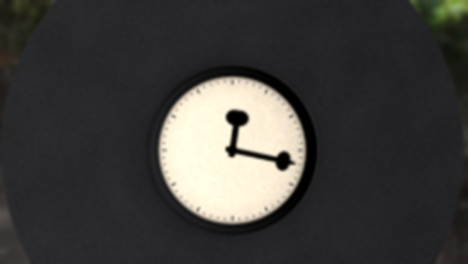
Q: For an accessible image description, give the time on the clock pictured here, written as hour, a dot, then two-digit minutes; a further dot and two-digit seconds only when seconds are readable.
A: 12.17
